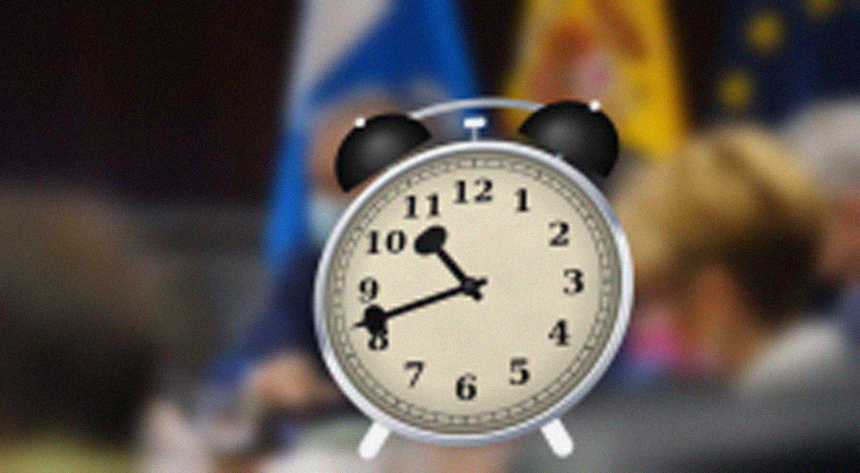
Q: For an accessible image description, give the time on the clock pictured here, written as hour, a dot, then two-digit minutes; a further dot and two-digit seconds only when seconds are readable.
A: 10.42
